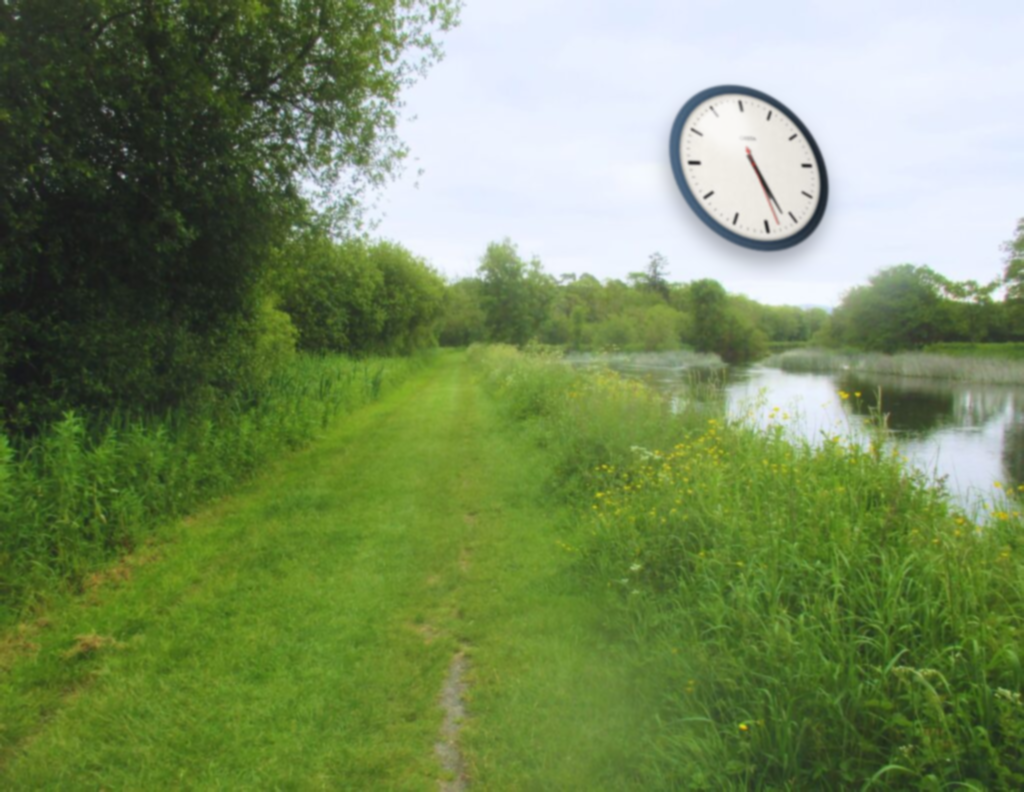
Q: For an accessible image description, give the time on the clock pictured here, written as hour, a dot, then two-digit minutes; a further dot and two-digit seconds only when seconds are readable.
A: 5.26.28
